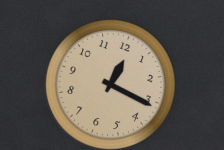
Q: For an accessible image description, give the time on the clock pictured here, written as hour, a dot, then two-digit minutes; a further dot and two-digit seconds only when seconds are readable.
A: 12.16
